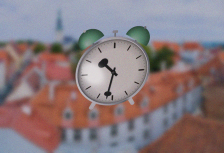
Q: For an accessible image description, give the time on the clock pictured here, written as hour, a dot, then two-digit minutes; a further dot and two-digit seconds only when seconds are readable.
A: 10.32
